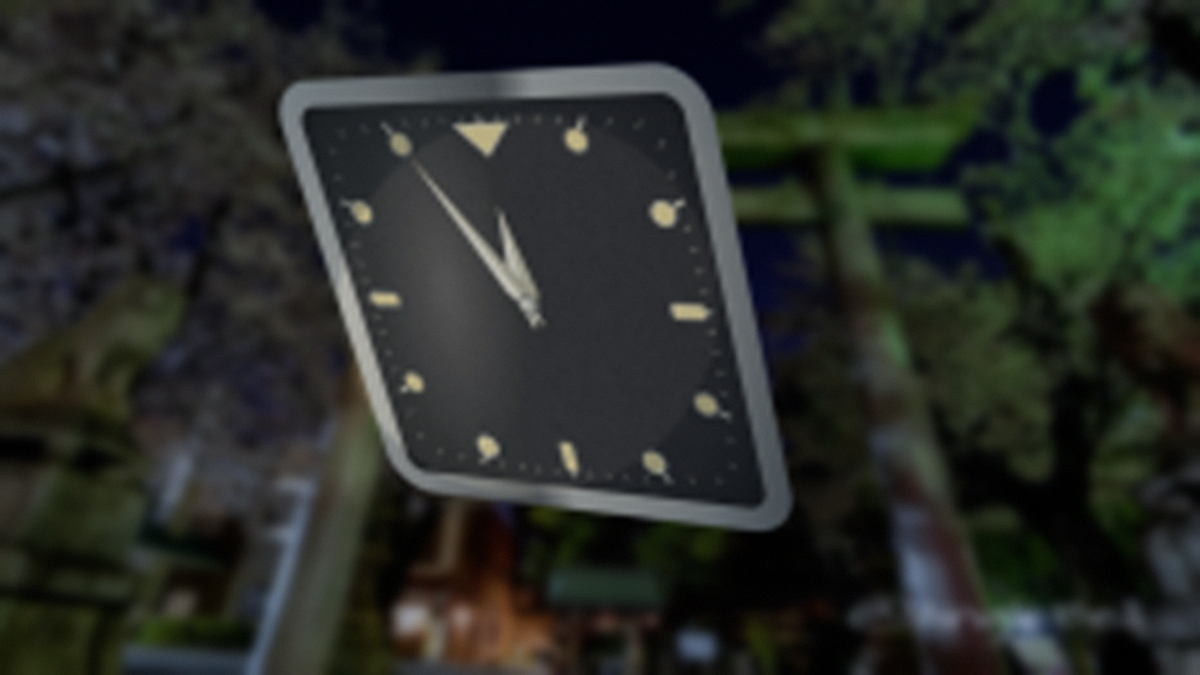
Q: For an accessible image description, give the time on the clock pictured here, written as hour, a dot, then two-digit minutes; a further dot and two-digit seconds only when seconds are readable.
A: 11.55
